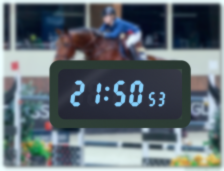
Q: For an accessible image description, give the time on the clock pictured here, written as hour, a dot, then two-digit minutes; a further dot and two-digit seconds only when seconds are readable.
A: 21.50.53
